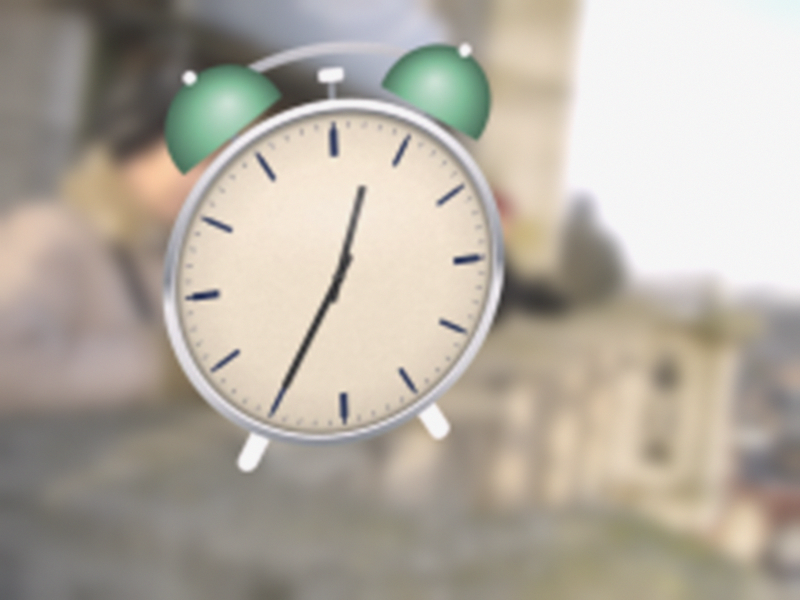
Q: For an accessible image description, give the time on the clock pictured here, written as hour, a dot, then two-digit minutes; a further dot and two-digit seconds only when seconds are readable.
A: 12.35
